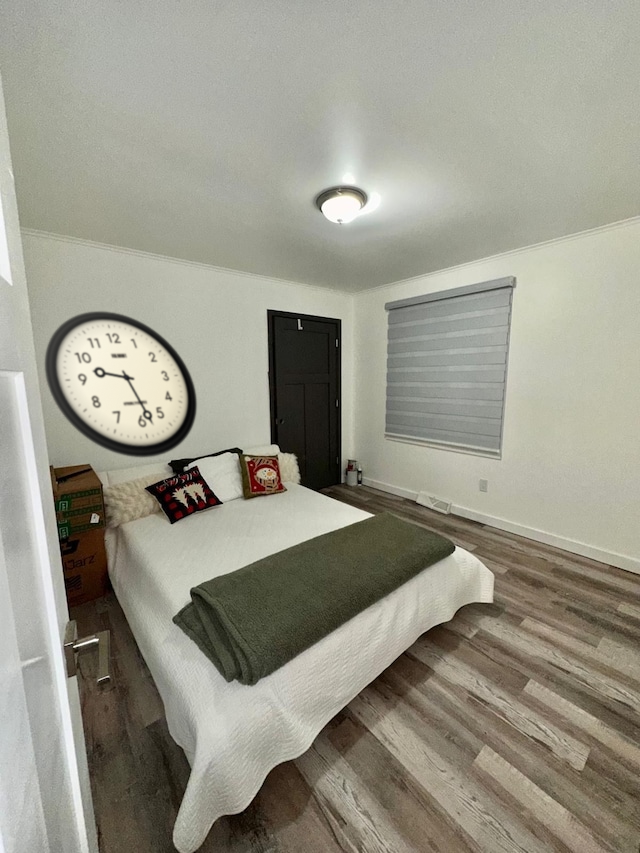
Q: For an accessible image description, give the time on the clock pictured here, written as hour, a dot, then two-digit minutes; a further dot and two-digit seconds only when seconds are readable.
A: 9.28
